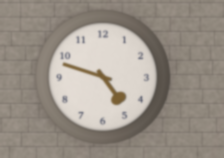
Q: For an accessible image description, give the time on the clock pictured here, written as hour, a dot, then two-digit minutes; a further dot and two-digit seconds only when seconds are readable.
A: 4.48
